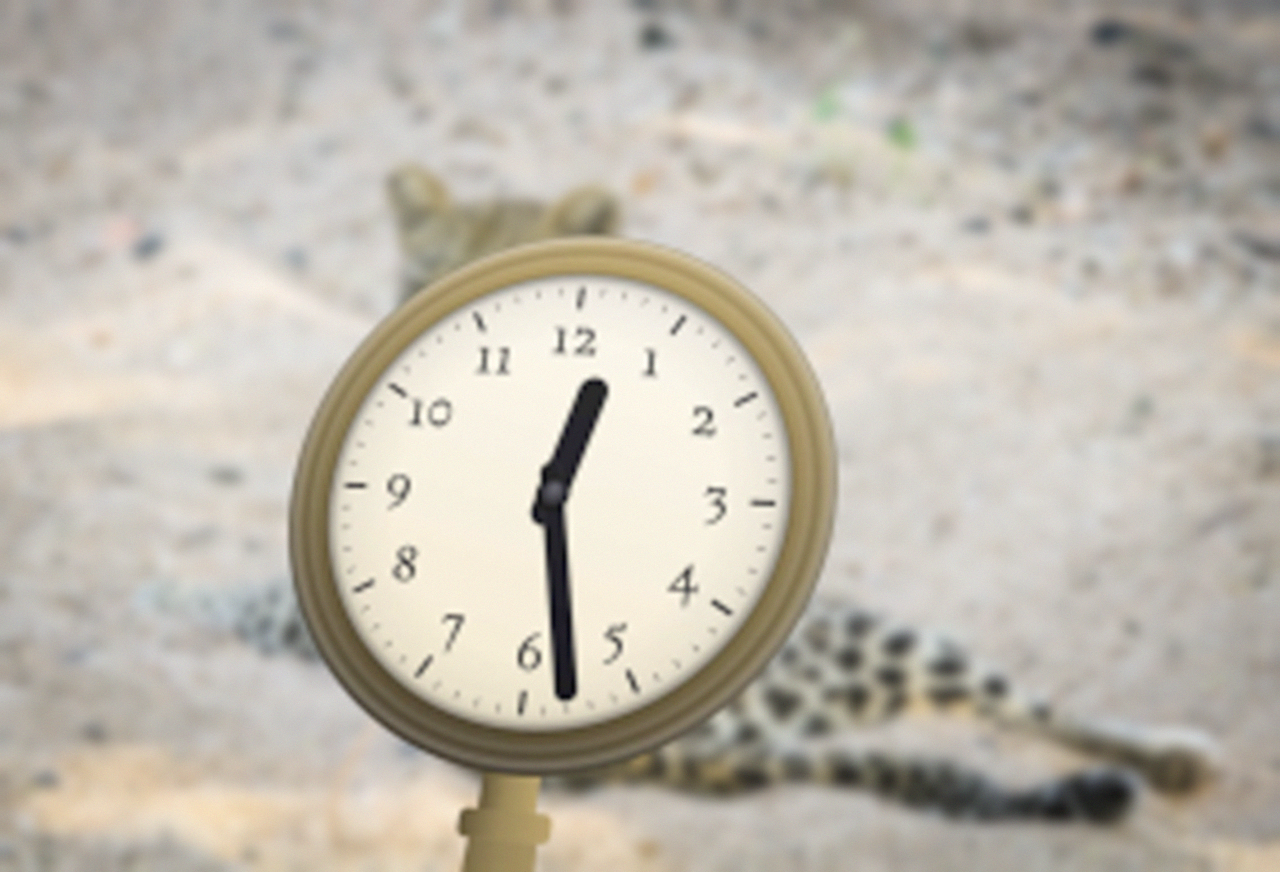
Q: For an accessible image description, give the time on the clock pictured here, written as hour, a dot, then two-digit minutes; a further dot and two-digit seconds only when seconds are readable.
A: 12.28
